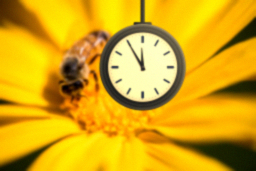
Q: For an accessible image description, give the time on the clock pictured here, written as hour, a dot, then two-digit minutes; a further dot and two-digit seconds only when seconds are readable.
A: 11.55
